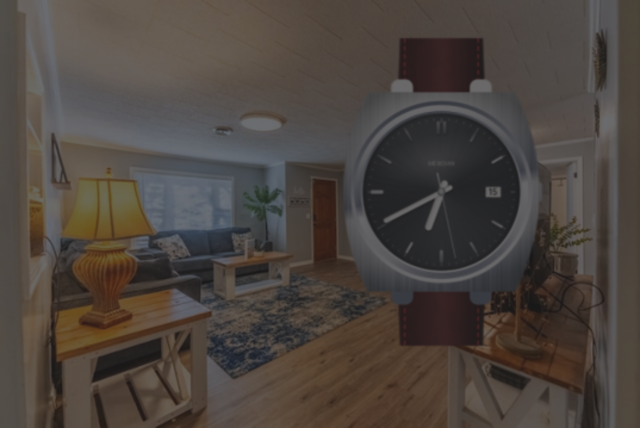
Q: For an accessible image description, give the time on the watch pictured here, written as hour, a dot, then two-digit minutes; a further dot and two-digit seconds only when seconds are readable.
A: 6.40.28
